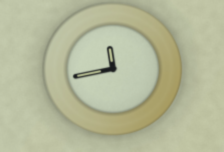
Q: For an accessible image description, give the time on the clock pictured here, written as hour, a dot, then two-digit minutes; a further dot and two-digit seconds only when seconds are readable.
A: 11.43
